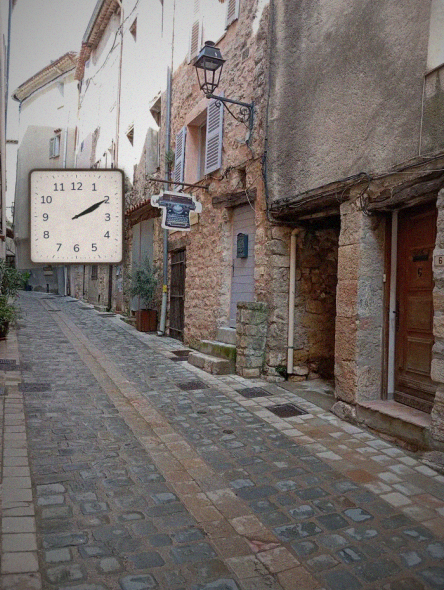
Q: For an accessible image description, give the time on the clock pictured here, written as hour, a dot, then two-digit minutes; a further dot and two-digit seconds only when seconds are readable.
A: 2.10
